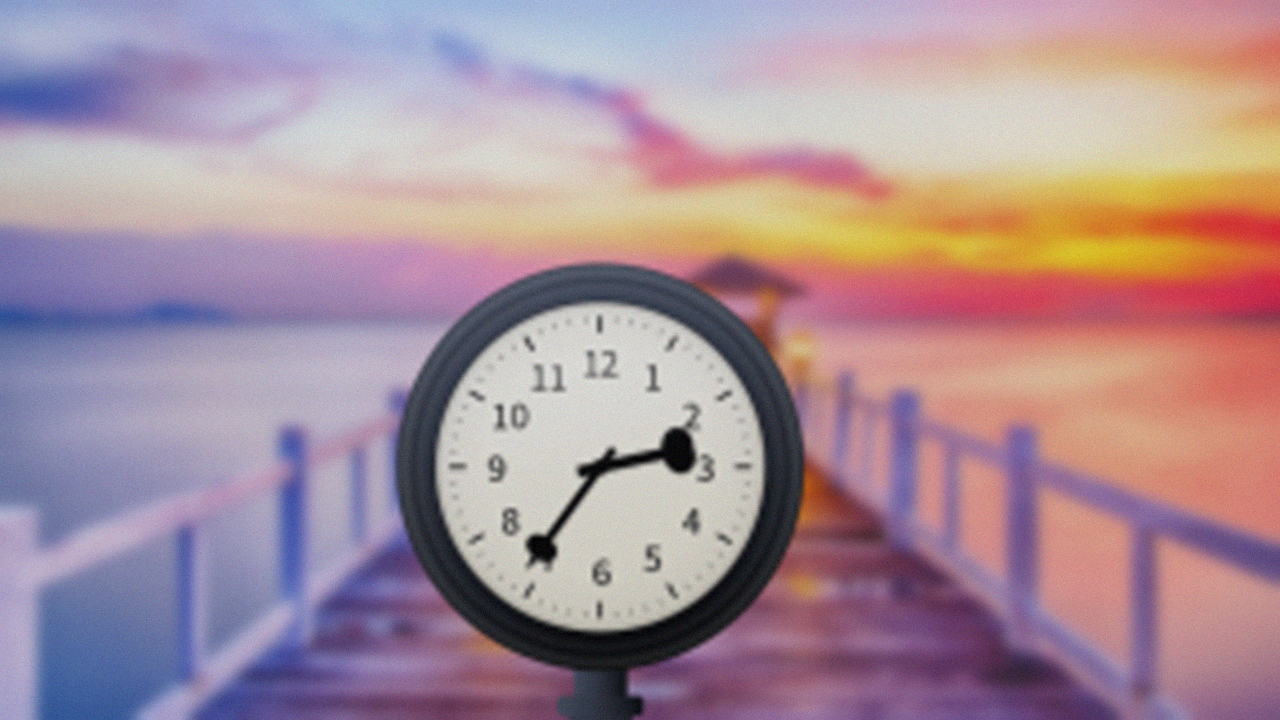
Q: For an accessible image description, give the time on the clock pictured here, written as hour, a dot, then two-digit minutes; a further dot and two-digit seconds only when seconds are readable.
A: 2.36
